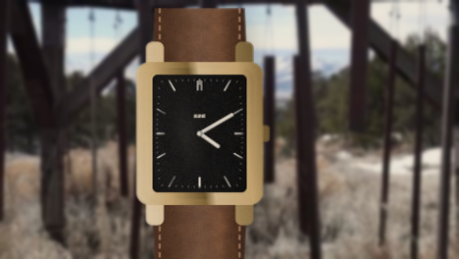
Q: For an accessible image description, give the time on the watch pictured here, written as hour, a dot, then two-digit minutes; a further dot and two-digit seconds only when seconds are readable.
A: 4.10
